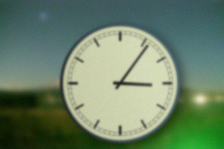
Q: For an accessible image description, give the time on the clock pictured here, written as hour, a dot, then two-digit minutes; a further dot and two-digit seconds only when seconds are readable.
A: 3.06
